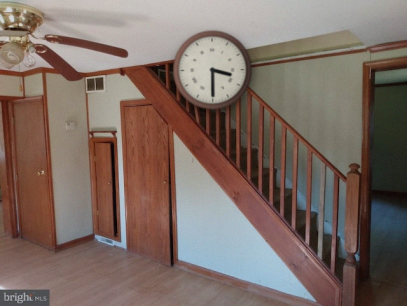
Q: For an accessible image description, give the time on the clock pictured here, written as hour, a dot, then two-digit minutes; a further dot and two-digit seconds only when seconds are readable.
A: 3.30
